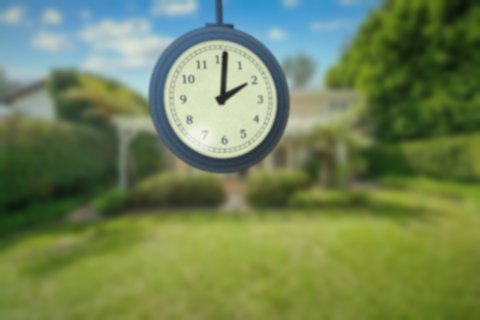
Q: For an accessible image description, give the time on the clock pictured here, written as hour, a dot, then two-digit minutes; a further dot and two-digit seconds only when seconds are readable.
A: 2.01
